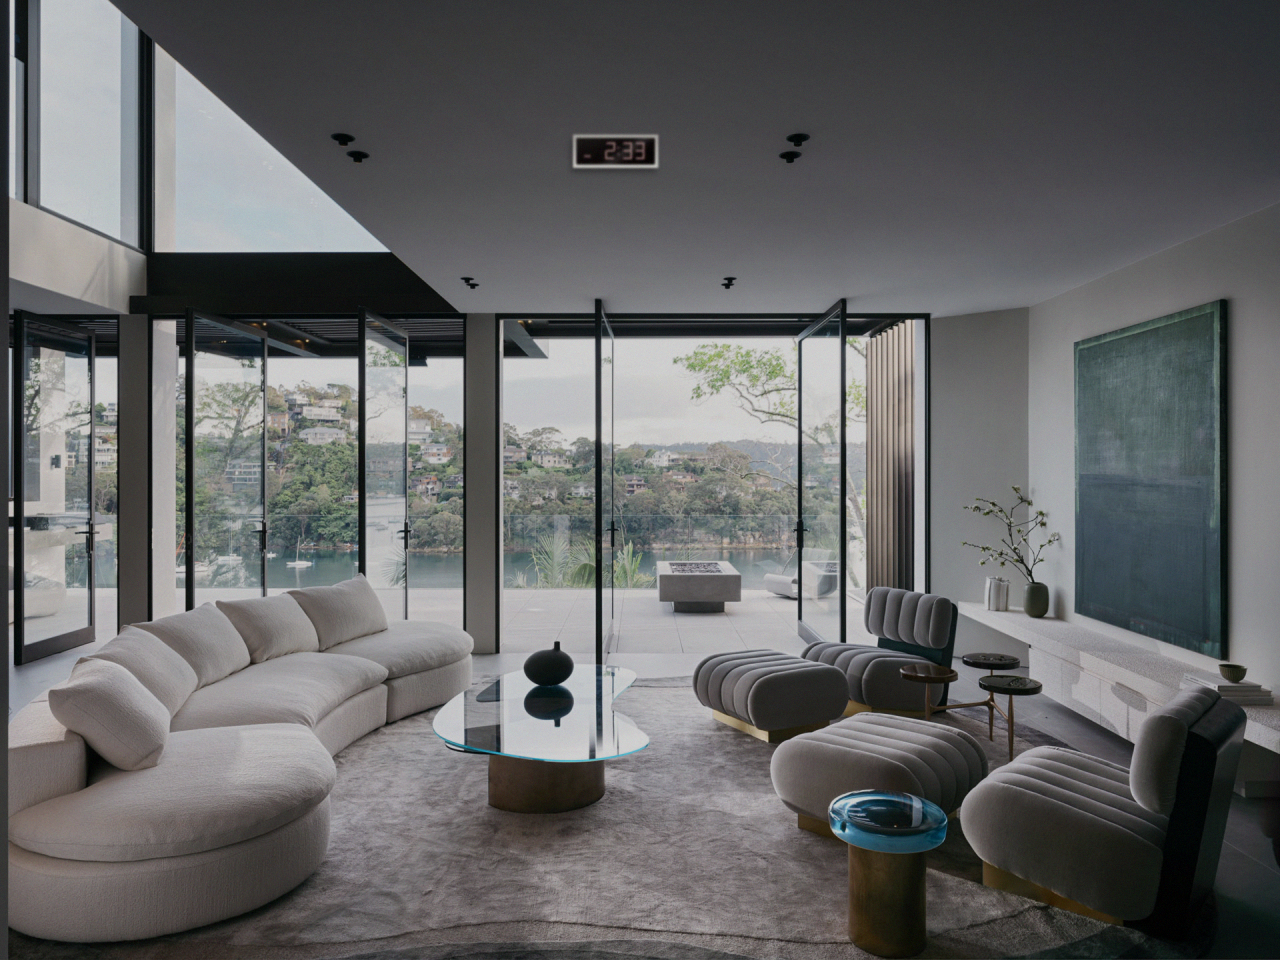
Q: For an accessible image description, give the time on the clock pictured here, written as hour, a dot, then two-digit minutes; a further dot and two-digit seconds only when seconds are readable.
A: 2.33
